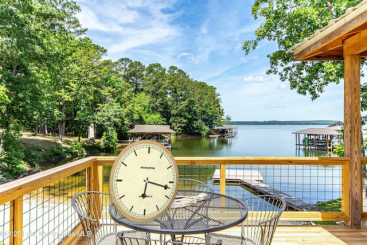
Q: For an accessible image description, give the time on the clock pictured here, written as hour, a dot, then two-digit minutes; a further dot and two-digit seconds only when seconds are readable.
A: 6.17
